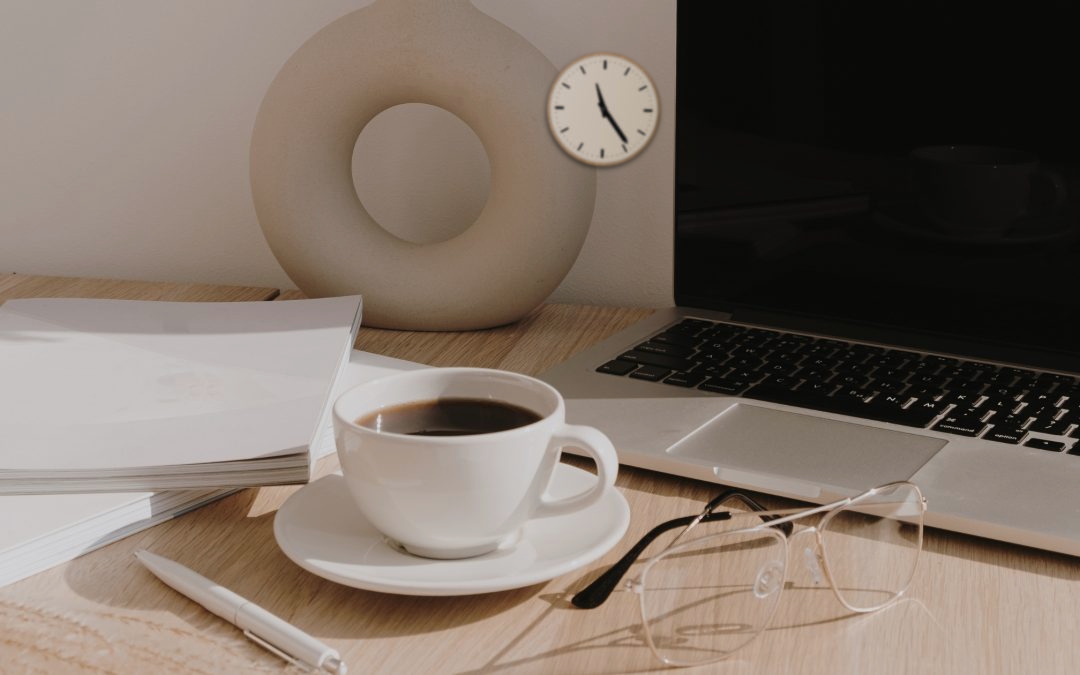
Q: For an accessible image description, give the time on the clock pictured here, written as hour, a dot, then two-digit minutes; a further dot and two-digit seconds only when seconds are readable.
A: 11.24
